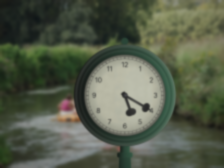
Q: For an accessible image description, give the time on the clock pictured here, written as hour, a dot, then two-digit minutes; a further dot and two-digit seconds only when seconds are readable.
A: 5.20
